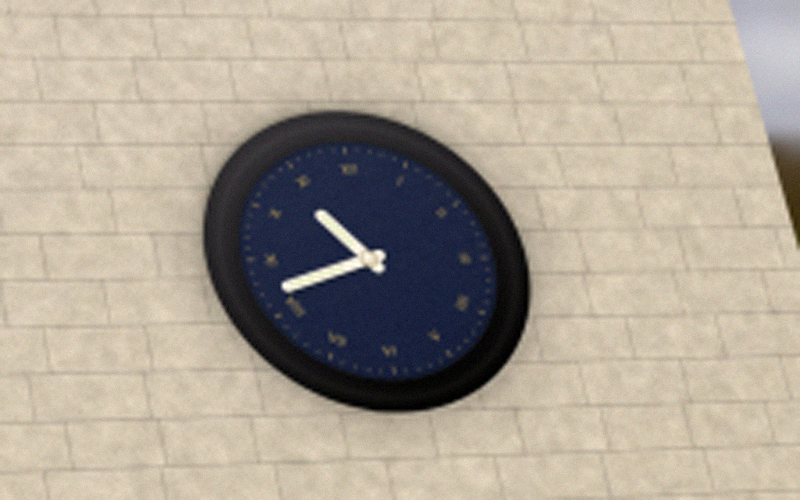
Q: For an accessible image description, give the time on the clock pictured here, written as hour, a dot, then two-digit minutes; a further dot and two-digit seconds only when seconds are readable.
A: 10.42
